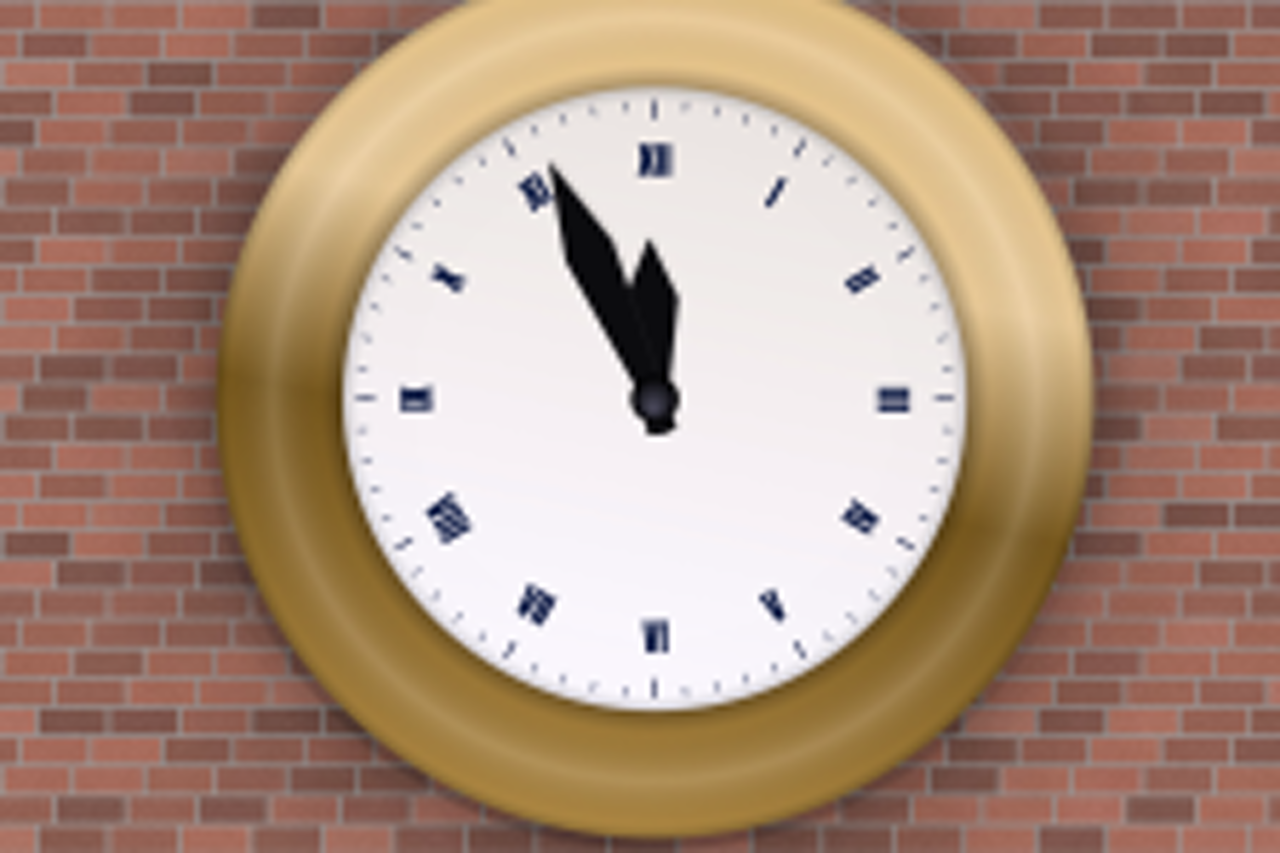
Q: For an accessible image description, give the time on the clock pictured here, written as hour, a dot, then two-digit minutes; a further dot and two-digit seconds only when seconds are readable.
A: 11.56
